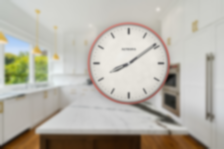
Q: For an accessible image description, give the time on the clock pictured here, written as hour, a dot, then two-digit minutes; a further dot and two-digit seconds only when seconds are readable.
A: 8.09
